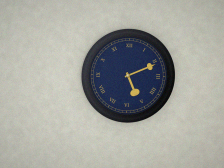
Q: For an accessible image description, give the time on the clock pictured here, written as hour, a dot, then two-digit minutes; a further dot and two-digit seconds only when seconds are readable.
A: 5.11
